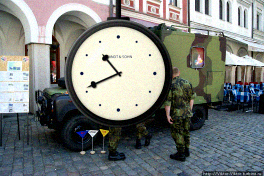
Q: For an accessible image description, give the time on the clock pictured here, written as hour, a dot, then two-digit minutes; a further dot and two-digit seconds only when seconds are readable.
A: 10.41
